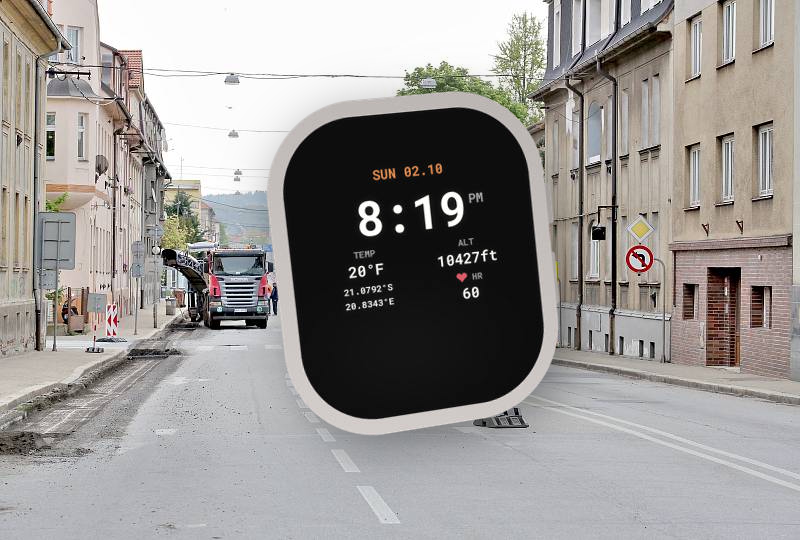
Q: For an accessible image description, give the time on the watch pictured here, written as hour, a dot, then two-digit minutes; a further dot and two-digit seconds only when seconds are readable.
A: 8.19
